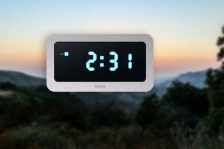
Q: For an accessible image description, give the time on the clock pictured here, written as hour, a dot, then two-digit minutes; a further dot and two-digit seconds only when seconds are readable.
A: 2.31
